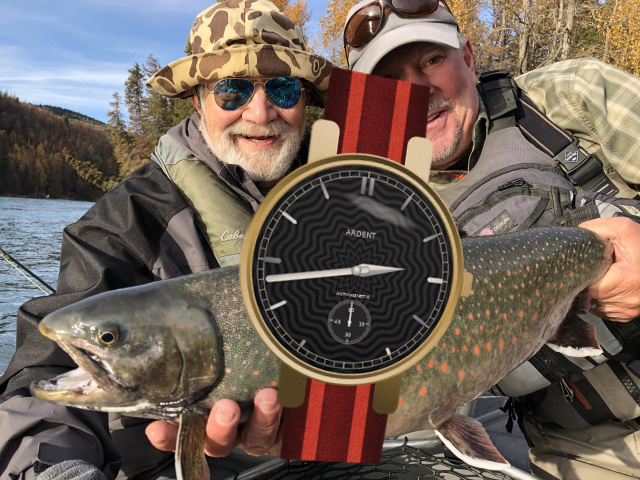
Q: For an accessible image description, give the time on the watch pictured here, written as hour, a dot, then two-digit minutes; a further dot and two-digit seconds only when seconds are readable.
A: 2.43
